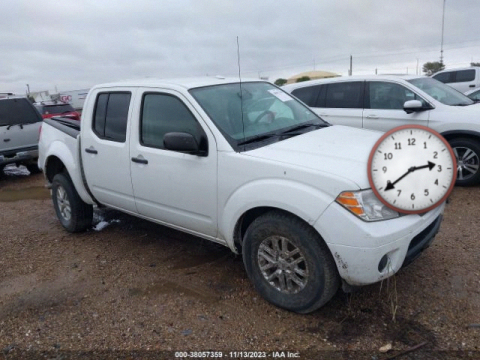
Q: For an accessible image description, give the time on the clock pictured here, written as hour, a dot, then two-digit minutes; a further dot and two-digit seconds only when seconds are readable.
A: 2.39
